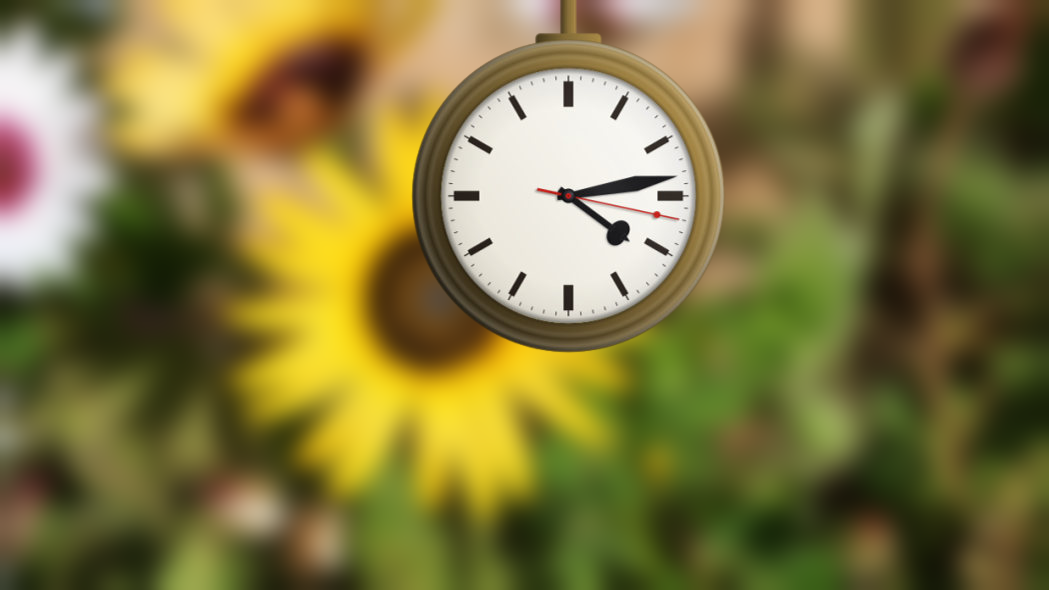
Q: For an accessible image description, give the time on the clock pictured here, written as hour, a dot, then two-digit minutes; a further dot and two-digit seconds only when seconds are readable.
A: 4.13.17
